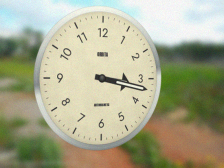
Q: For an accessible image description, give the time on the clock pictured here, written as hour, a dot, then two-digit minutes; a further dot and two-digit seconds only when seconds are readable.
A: 3.17
